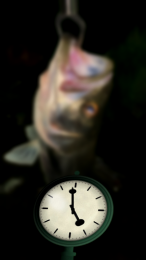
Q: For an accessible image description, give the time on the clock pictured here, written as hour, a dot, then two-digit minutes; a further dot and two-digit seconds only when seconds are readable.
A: 4.59
